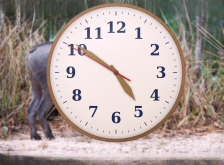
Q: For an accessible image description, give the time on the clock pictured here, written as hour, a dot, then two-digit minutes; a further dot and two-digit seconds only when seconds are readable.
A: 4.50.50
